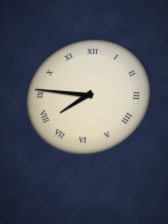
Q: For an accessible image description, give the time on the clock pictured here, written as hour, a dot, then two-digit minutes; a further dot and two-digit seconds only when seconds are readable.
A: 7.46
